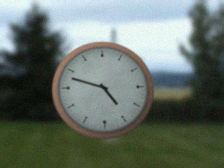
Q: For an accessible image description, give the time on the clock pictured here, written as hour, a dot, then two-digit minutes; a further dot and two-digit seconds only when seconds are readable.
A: 4.48
